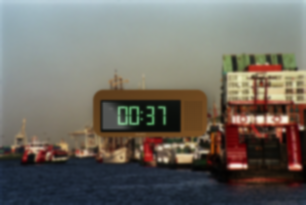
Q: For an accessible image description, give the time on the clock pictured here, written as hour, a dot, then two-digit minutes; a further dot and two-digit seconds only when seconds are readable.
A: 0.37
